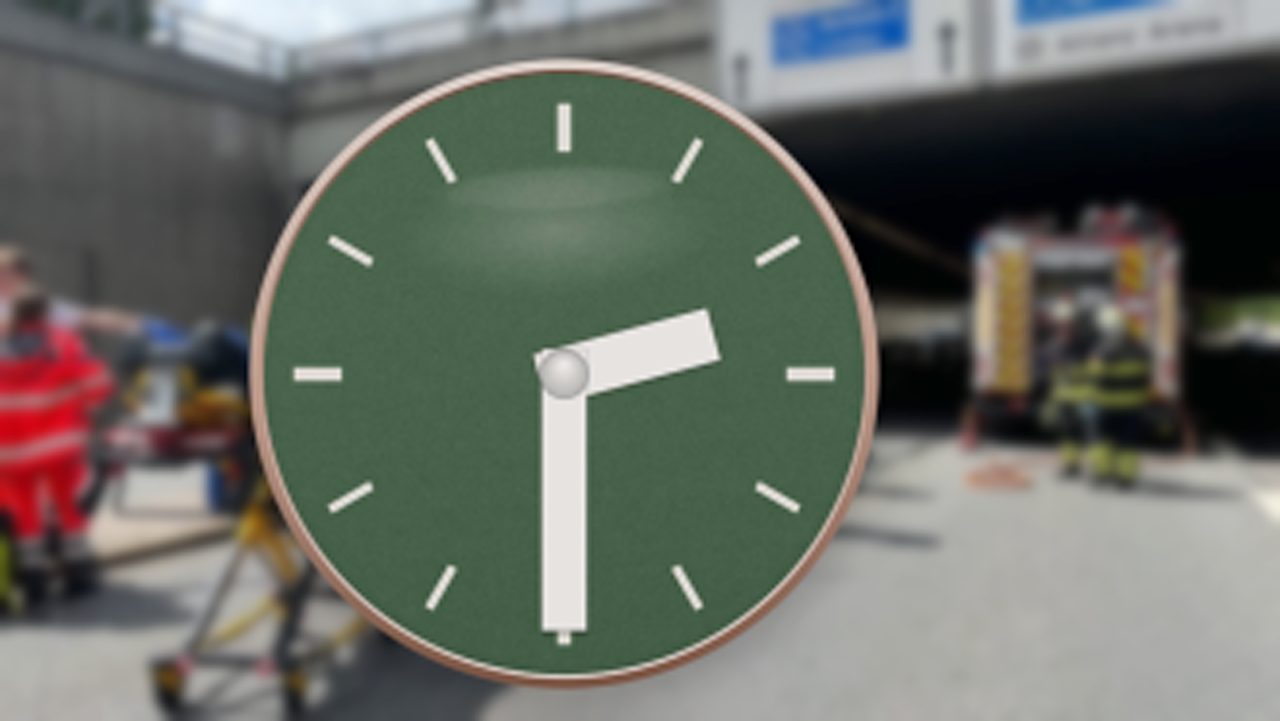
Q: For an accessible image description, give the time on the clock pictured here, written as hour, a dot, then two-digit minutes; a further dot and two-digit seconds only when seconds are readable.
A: 2.30
